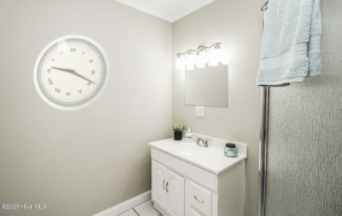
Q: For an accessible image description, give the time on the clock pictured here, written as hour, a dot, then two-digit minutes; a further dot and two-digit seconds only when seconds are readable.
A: 9.19
